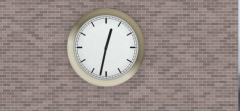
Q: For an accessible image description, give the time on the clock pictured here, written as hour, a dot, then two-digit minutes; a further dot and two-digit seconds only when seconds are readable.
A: 12.32
